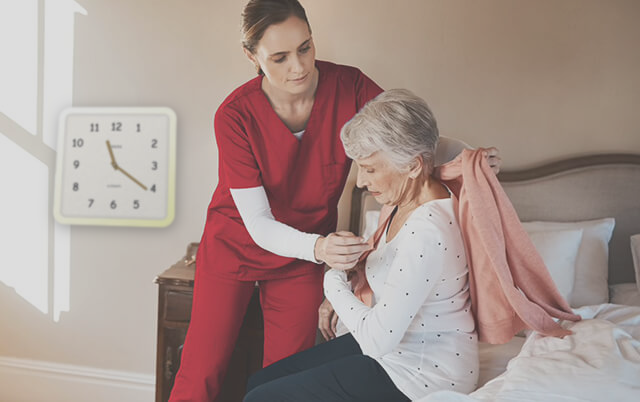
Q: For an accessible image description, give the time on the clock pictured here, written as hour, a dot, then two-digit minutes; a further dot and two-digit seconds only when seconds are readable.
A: 11.21
